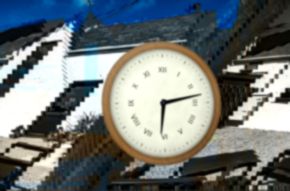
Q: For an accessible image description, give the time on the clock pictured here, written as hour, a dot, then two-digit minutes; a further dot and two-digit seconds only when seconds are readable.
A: 6.13
